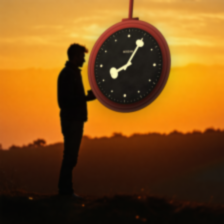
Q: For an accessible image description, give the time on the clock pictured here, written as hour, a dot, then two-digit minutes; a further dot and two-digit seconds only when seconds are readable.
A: 8.05
